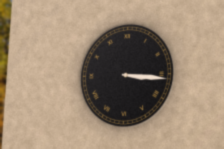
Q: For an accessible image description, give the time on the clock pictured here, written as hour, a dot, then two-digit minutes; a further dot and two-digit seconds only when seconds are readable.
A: 3.16
